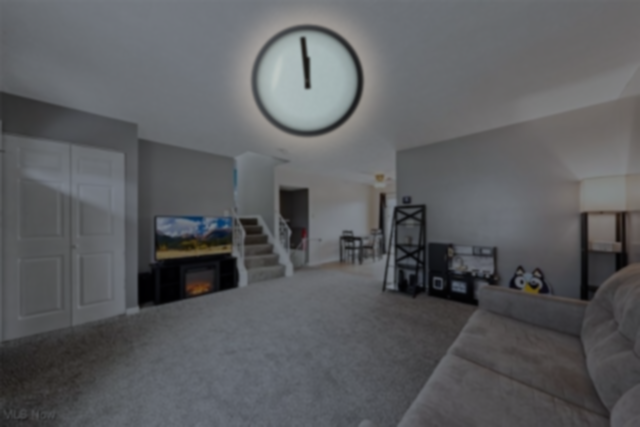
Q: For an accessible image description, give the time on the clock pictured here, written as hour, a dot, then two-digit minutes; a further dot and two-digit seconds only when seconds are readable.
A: 11.59
